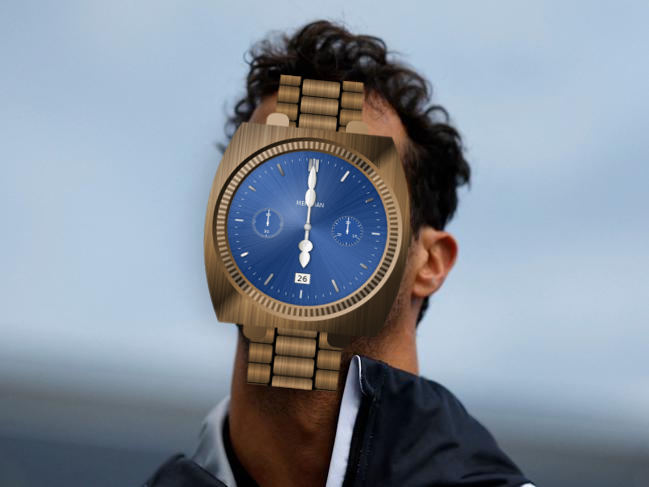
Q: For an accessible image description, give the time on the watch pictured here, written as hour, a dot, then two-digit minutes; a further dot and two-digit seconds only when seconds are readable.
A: 6.00
